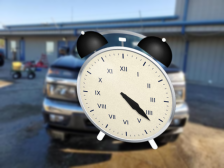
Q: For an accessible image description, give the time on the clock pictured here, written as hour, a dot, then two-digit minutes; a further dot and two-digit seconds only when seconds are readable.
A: 4.22
